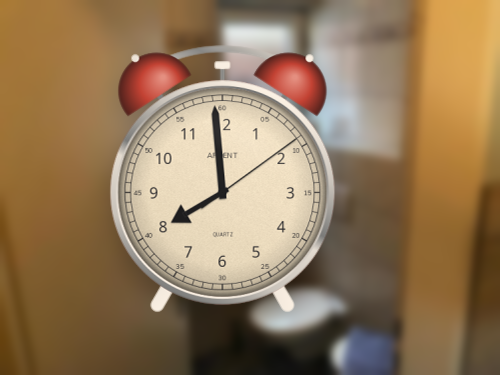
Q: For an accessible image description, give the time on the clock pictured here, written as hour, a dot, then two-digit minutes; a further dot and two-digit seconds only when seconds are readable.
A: 7.59.09
